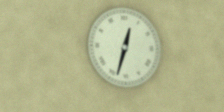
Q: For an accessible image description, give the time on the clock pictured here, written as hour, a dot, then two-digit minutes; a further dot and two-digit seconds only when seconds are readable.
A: 12.33
